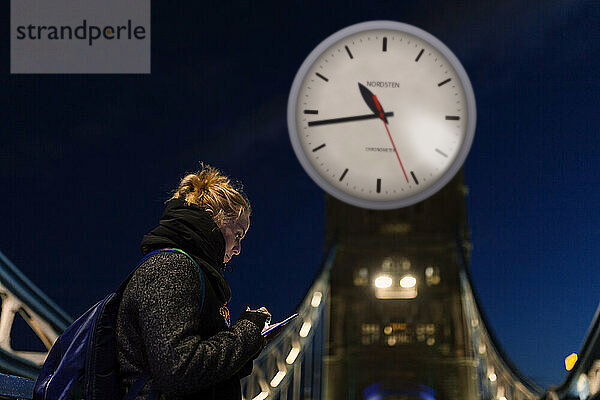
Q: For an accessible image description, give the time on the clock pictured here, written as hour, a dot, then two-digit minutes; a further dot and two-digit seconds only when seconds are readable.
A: 10.43.26
